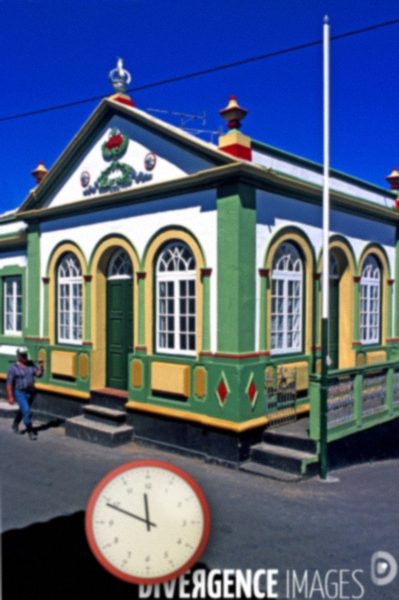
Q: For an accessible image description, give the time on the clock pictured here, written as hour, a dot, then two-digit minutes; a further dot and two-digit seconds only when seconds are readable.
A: 11.49
